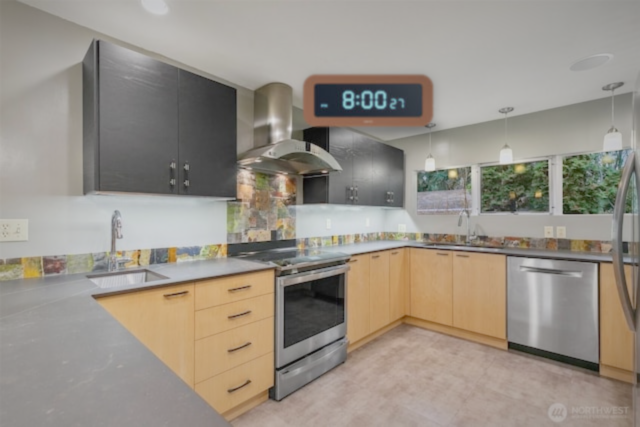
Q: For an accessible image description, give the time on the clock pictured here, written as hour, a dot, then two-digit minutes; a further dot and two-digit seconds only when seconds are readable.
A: 8.00
